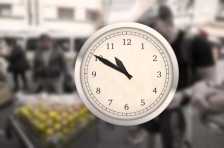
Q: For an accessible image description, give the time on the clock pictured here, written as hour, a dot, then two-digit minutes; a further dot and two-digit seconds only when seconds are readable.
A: 10.50
